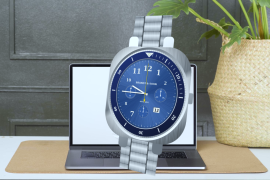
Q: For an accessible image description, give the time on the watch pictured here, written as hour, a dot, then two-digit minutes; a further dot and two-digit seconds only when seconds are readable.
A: 9.45
